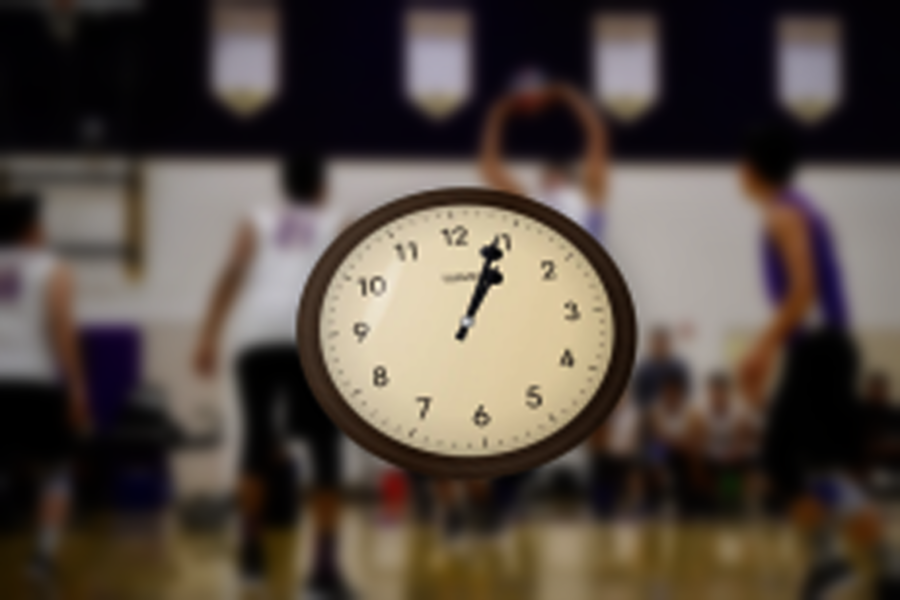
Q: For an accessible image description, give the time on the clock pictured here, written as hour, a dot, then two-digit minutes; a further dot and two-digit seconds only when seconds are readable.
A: 1.04
